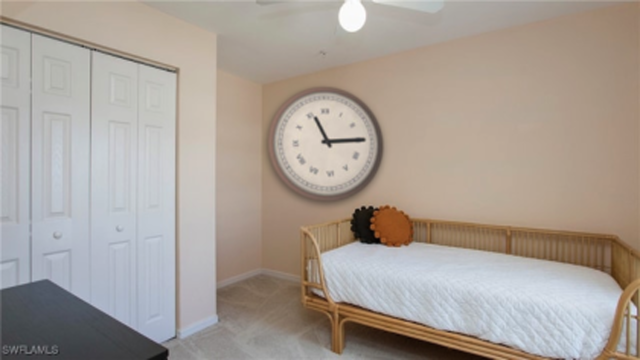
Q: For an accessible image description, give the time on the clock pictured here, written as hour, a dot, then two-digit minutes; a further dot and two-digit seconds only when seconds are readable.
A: 11.15
